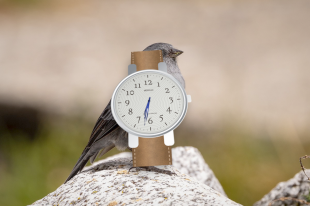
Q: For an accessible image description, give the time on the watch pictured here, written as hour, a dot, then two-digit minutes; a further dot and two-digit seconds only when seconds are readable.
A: 6.32
